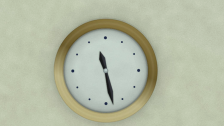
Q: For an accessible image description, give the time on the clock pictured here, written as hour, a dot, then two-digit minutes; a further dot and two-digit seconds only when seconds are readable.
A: 11.28
